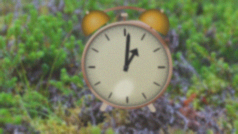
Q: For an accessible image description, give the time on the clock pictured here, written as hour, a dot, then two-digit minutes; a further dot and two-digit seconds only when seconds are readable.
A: 1.01
